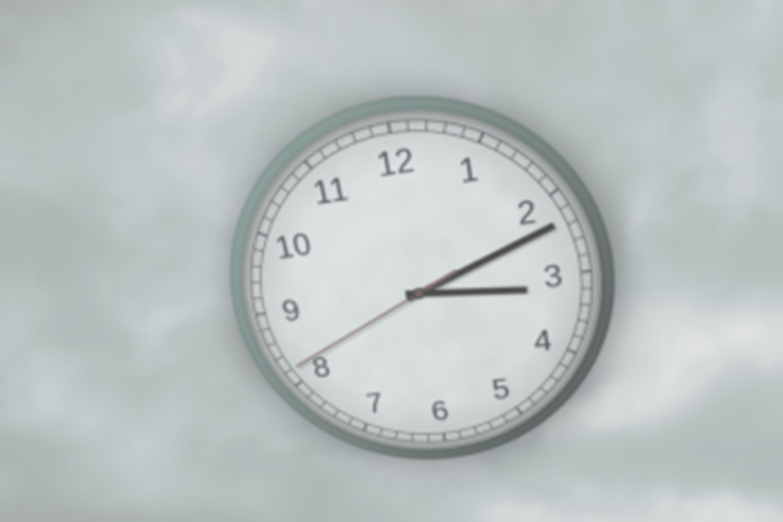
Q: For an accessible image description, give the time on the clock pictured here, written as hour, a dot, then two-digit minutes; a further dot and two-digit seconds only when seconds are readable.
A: 3.11.41
